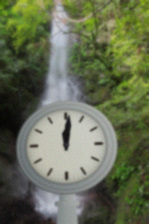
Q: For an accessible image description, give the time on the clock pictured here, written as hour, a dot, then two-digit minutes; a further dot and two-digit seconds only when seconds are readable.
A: 12.01
